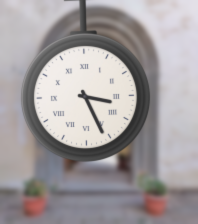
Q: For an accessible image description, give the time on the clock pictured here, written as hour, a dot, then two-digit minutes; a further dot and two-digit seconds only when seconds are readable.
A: 3.26
